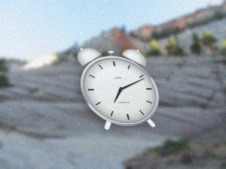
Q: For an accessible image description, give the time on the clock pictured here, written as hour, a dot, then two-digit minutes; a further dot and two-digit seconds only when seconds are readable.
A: 7.11
